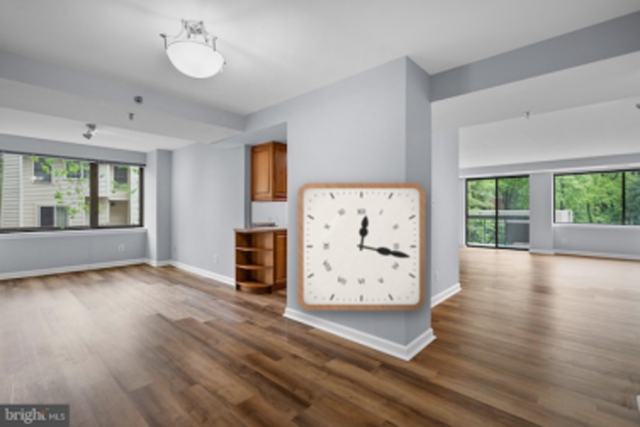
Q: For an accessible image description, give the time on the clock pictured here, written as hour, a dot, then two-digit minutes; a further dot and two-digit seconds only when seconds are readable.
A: 12.17
